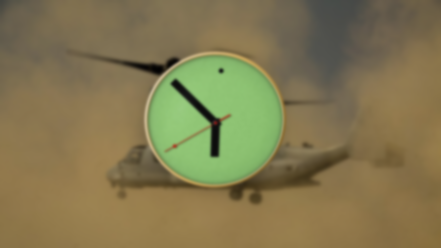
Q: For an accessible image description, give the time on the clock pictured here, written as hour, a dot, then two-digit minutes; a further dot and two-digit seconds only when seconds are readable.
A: 5.51.39
